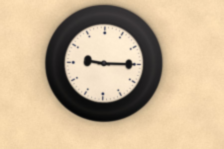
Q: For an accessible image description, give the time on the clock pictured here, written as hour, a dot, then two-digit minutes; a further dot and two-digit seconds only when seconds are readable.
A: 9.15
